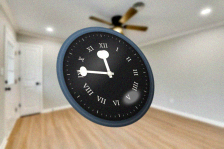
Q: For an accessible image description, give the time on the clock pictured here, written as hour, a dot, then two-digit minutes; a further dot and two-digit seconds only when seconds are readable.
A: 11.46
